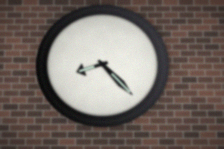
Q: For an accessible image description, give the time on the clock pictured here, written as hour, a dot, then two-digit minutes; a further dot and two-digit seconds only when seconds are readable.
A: 8.23
